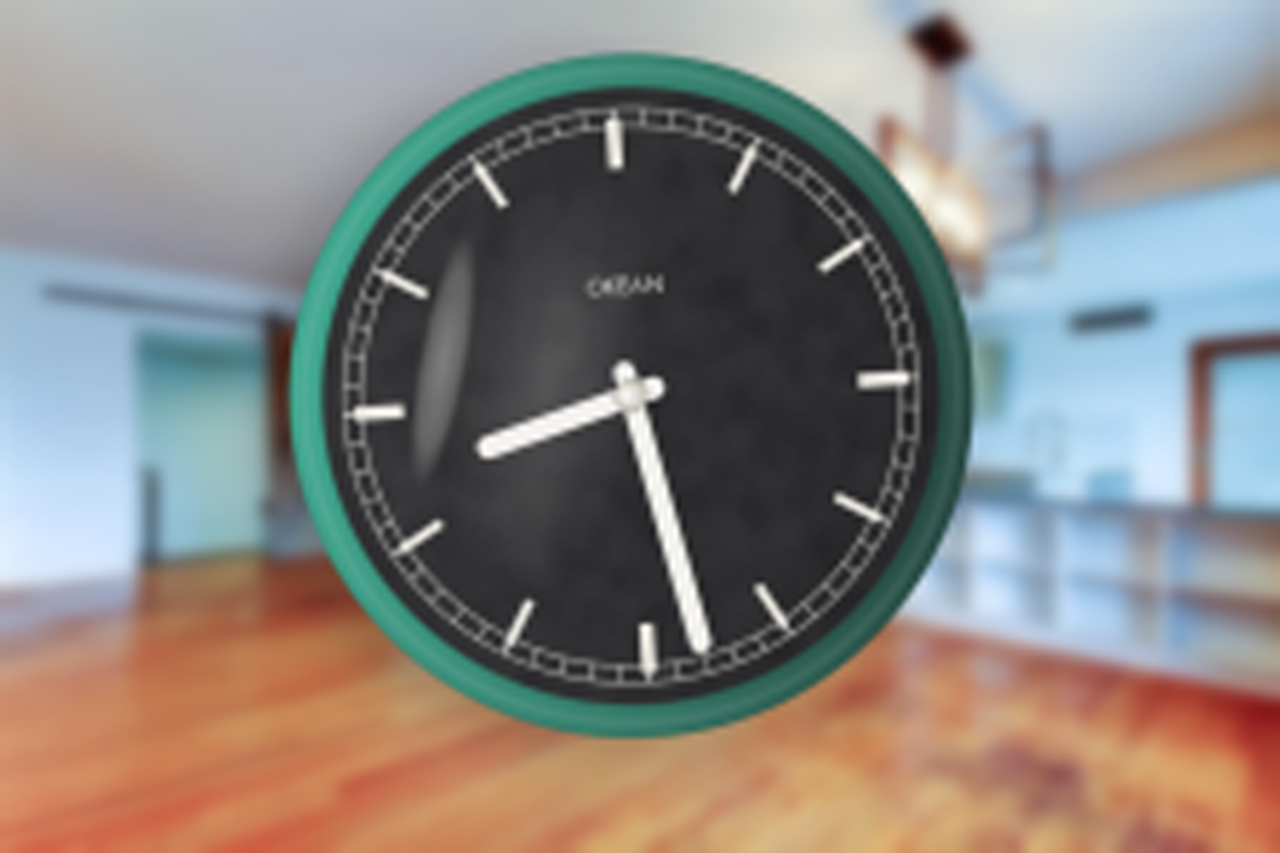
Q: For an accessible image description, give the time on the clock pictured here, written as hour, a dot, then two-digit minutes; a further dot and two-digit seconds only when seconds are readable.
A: 8.28
